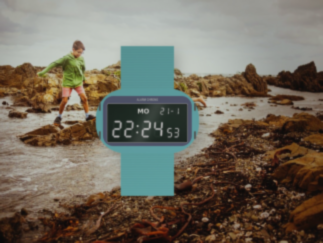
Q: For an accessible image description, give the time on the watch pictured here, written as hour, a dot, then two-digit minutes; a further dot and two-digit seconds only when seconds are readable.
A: 22.24.53
